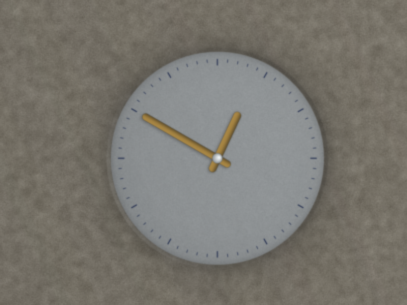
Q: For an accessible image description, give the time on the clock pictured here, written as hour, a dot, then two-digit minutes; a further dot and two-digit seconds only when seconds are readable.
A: 12.50
